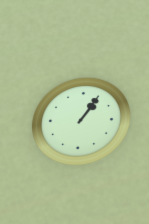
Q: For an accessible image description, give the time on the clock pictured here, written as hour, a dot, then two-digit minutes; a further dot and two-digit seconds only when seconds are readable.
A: 1.05
